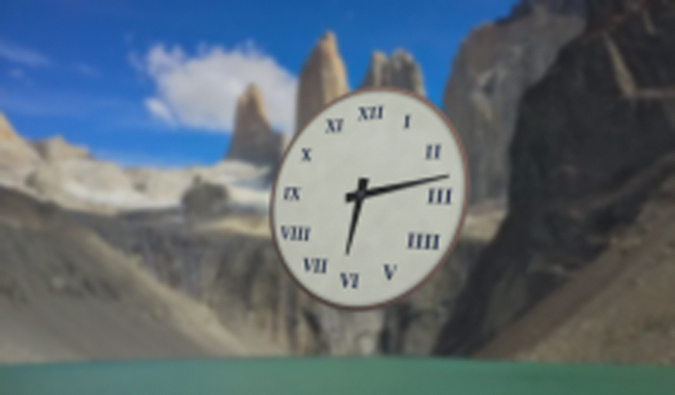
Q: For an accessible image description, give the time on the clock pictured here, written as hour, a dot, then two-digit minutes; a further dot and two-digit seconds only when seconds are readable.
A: 6.13
